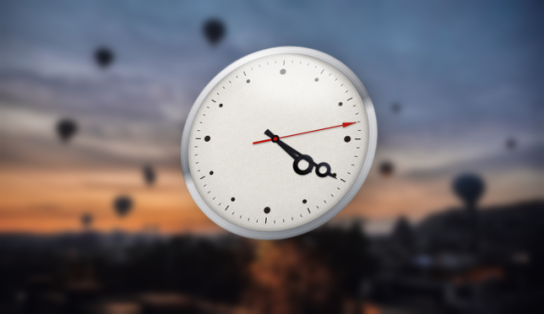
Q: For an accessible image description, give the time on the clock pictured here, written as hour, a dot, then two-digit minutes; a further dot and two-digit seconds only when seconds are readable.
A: 4.20.13
